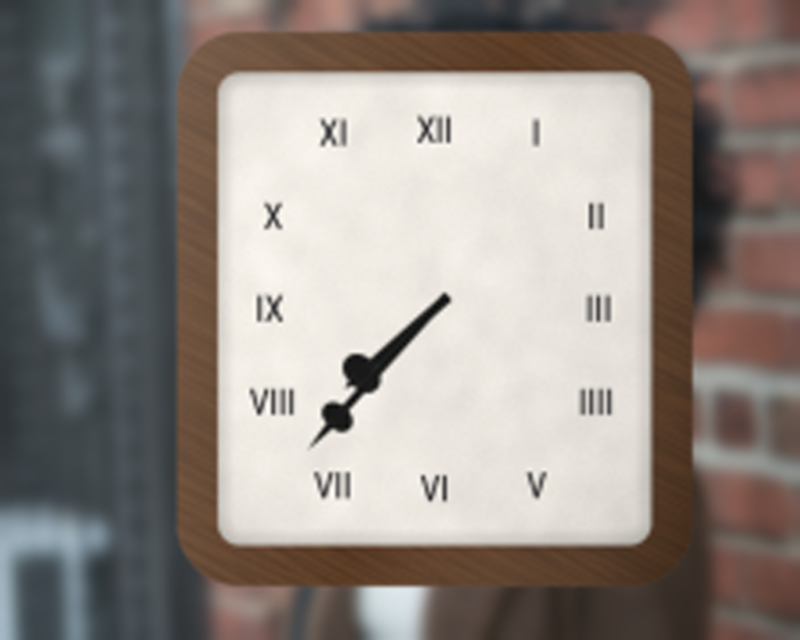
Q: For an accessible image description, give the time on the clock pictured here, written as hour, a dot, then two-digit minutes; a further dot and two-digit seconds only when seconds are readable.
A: 7.37
